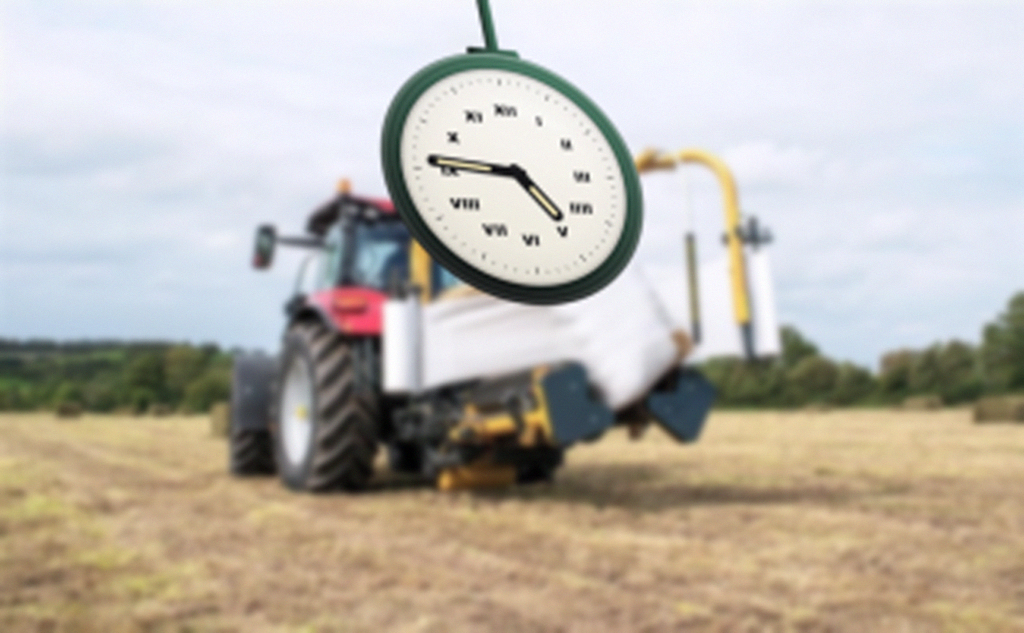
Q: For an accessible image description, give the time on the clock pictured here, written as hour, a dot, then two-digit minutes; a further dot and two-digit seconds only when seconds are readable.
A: 4.46
